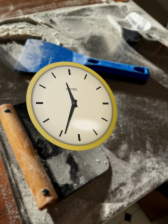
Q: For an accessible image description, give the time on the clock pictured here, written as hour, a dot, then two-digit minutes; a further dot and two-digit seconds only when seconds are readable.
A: 11.34
